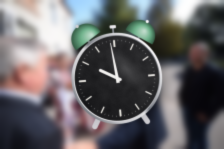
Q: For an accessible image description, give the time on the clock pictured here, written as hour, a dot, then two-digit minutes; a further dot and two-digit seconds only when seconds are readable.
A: 9.59
